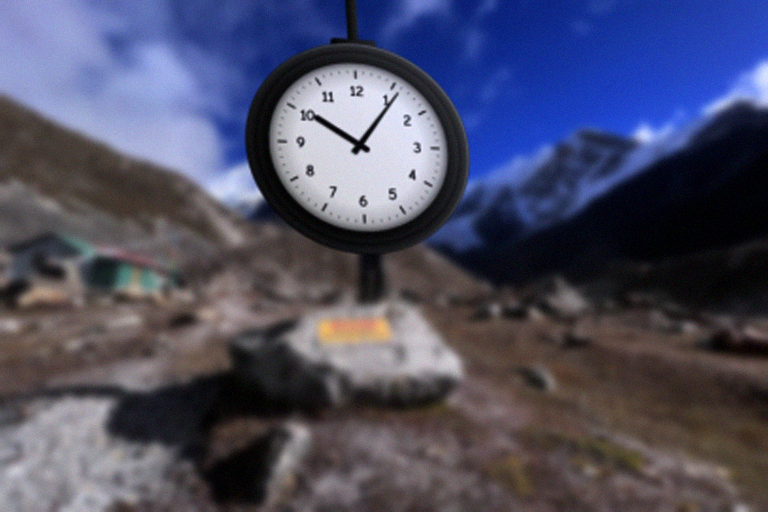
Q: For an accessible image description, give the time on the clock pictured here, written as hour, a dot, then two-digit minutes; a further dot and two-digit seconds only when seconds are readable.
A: 10.06
